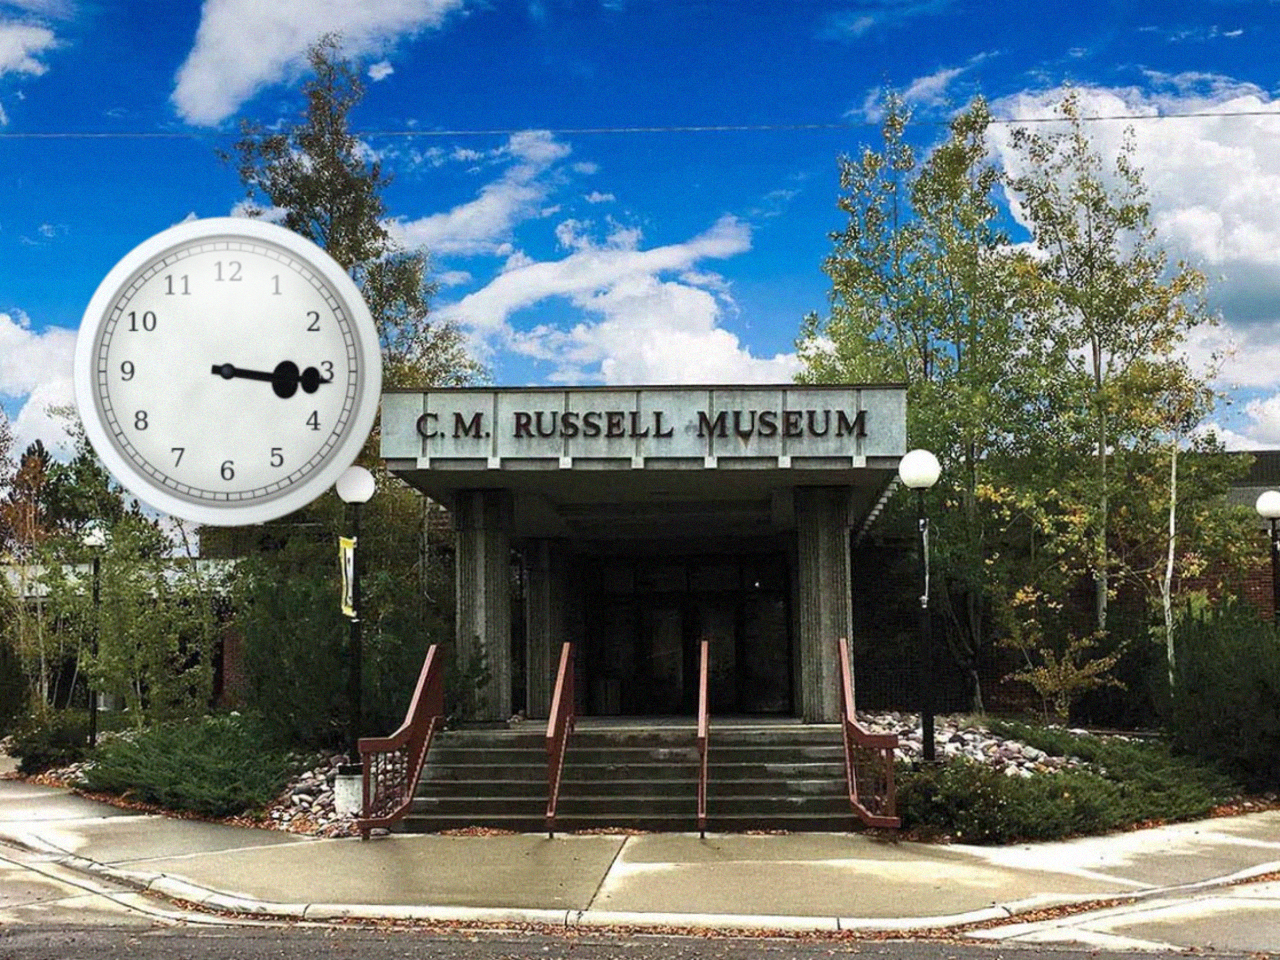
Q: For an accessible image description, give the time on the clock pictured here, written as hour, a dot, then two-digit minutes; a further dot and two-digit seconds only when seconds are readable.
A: 3.16
